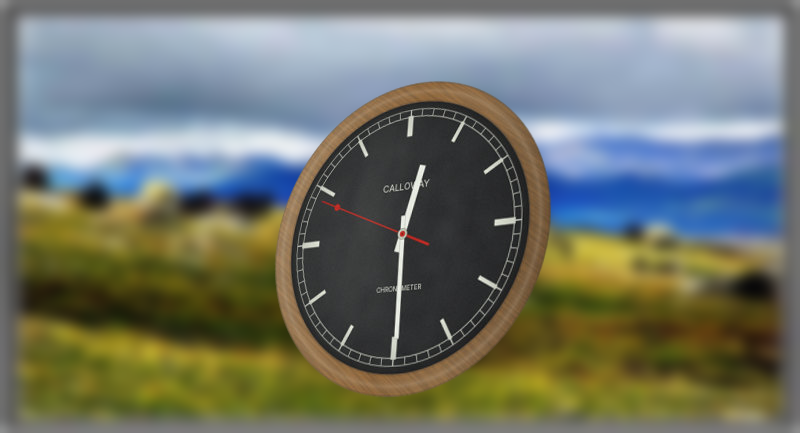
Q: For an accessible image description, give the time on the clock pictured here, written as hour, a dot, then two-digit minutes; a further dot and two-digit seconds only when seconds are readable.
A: 12.29.49
